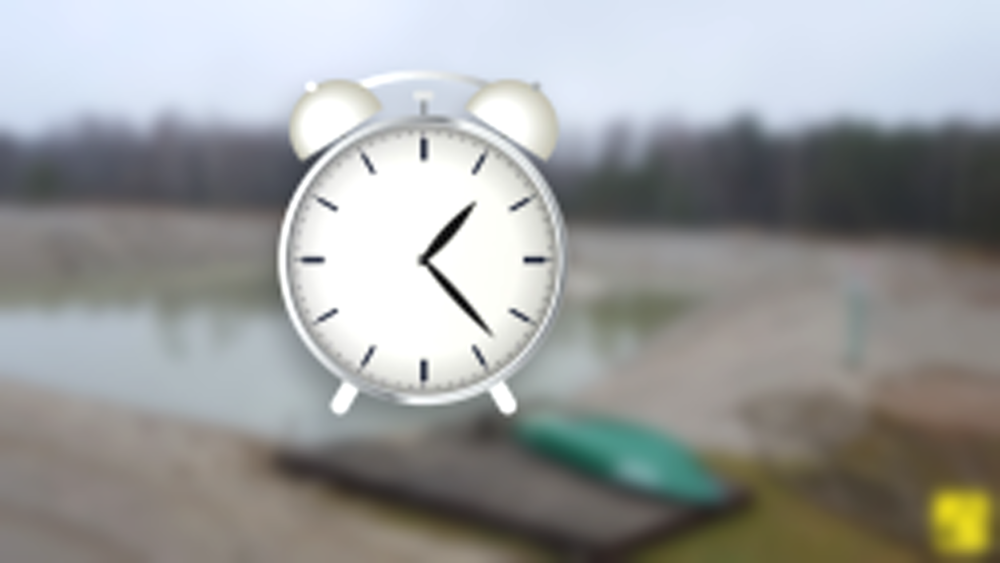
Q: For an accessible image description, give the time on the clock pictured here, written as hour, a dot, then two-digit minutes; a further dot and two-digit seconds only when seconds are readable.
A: 1.23
